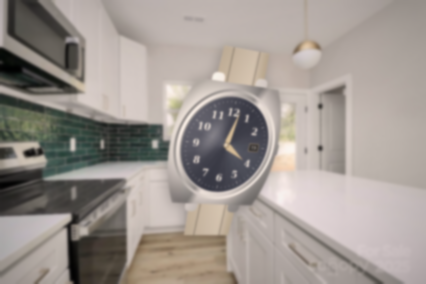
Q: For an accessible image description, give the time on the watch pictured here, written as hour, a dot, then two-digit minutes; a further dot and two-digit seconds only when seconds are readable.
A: 4.02
